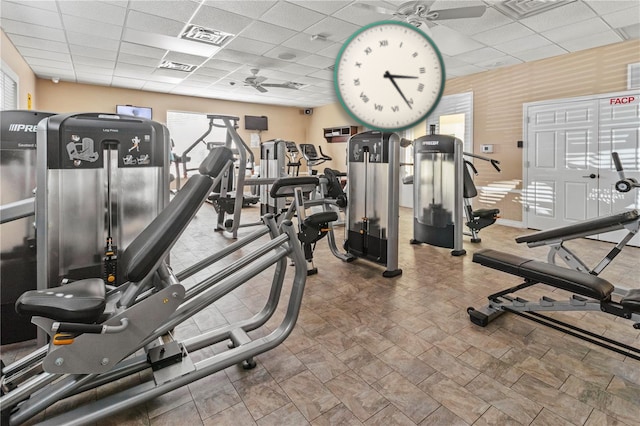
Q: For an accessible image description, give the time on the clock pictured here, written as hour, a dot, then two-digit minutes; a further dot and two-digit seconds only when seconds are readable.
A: 3.26
